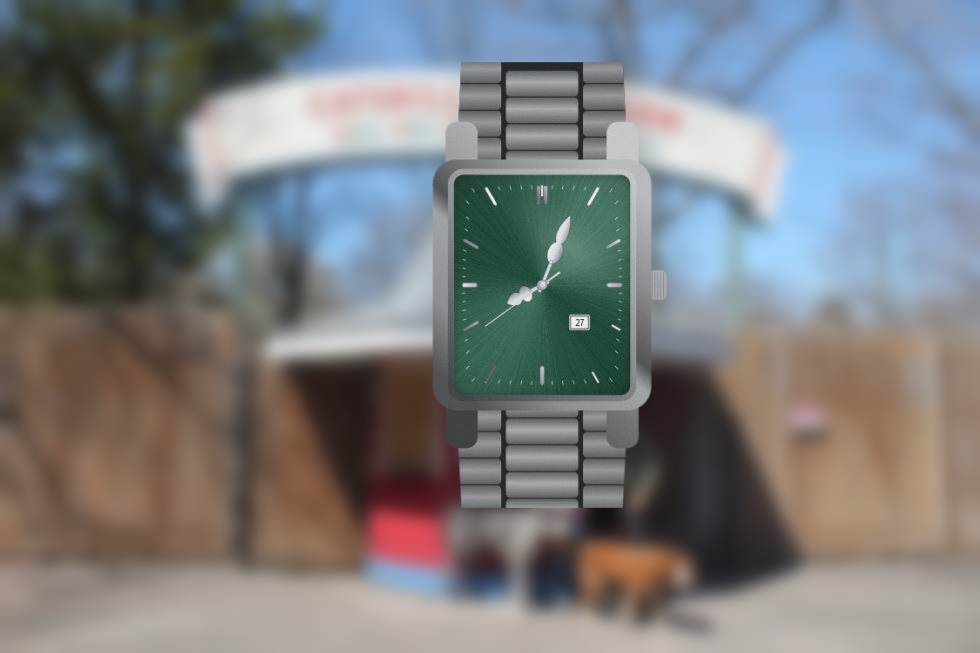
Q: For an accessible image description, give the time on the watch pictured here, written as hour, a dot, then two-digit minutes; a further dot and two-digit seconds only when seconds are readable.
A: 8.03.39
